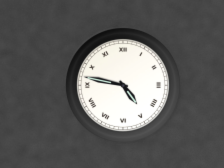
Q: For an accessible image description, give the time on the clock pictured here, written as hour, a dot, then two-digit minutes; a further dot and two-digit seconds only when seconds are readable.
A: 4.47
